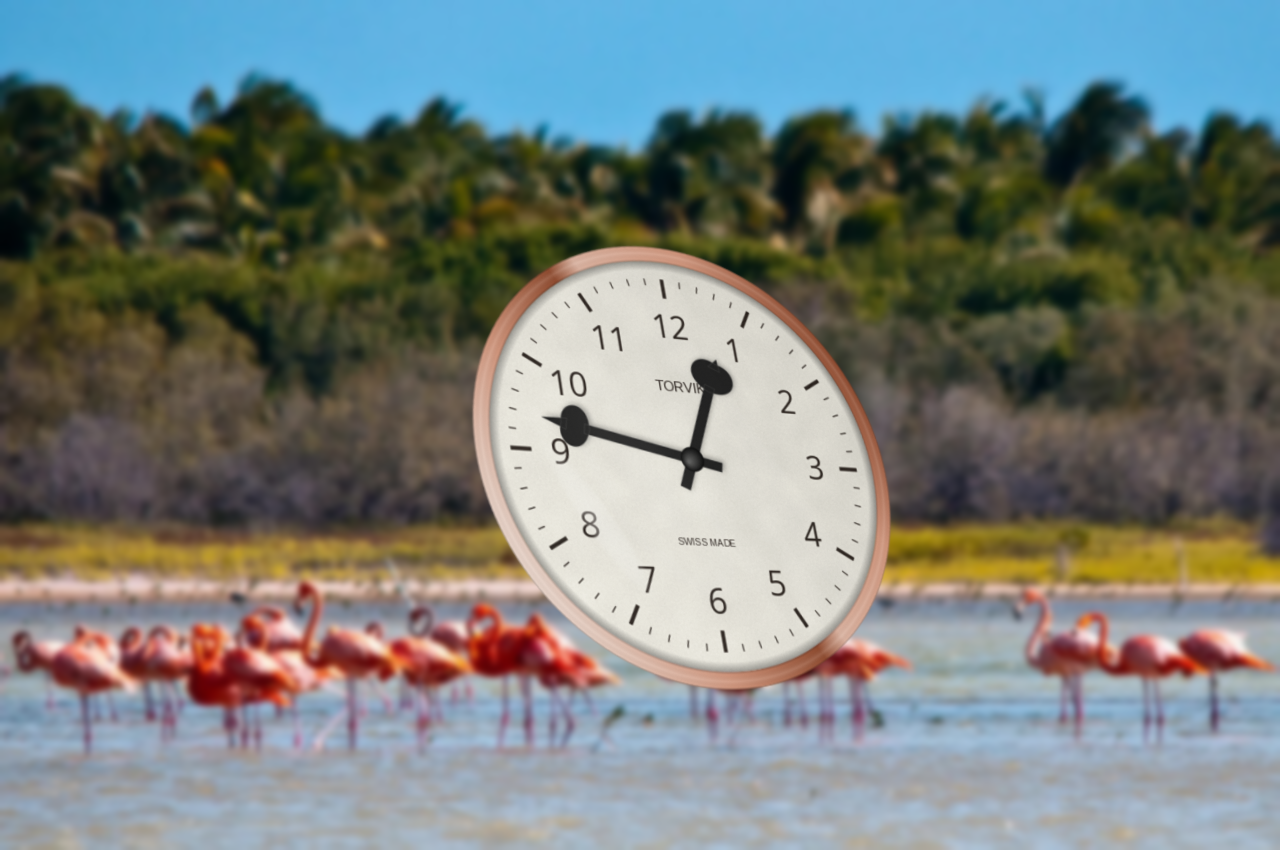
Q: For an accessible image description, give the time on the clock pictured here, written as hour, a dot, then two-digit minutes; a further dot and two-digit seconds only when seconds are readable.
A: 12.47
